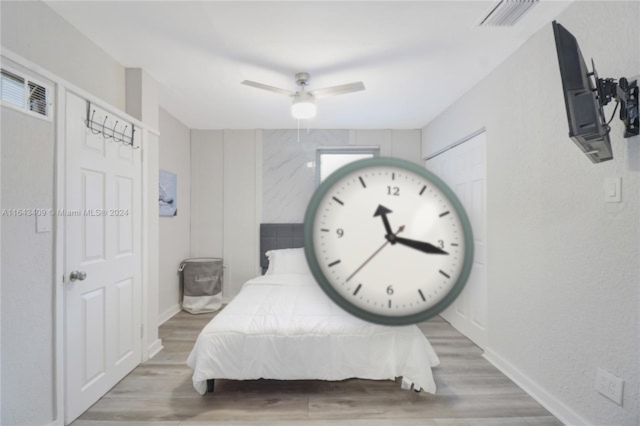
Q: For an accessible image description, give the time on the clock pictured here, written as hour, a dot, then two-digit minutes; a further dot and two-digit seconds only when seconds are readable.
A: 11.16.37
